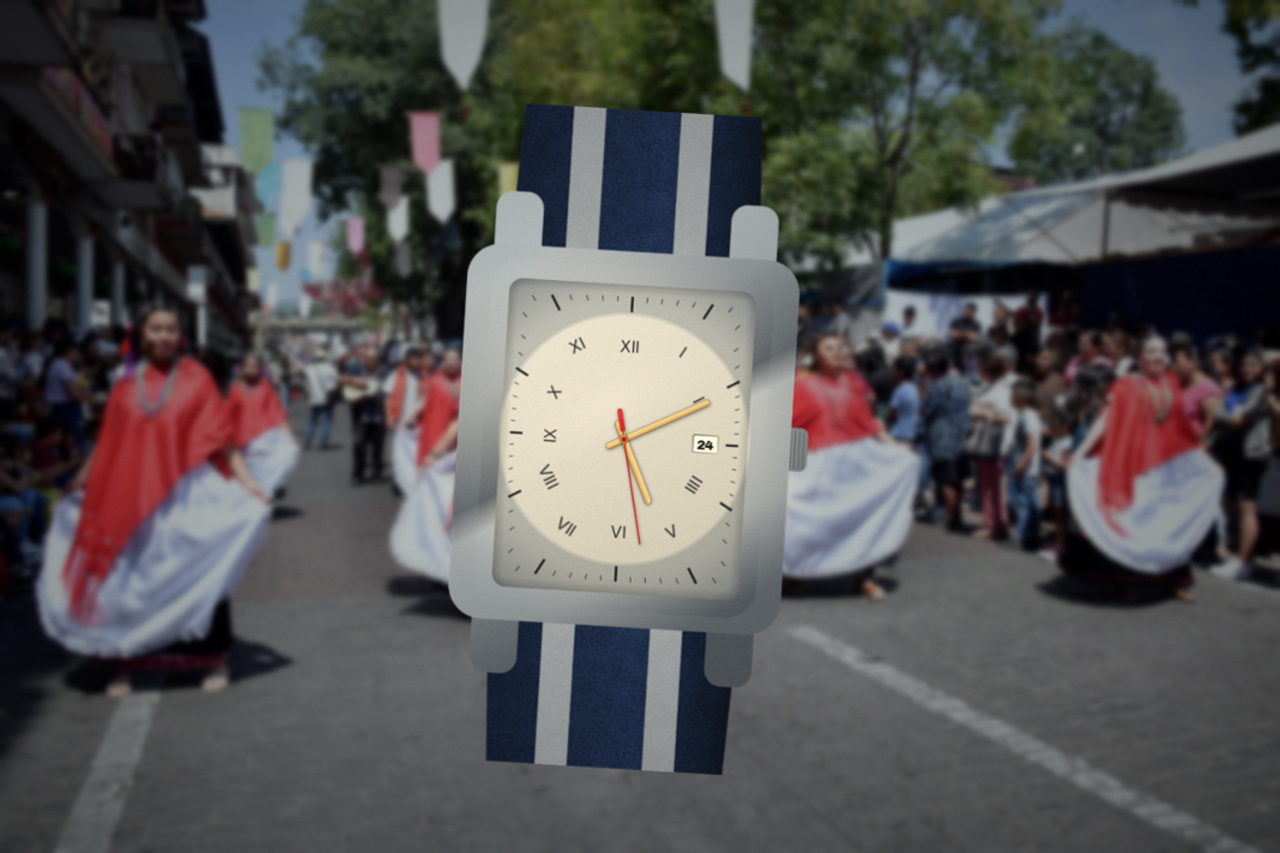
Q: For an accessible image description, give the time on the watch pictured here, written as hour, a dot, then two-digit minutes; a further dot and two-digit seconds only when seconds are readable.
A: 5.10.28
